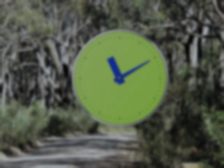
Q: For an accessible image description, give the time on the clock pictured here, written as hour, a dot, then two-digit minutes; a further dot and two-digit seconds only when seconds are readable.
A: 11.10
